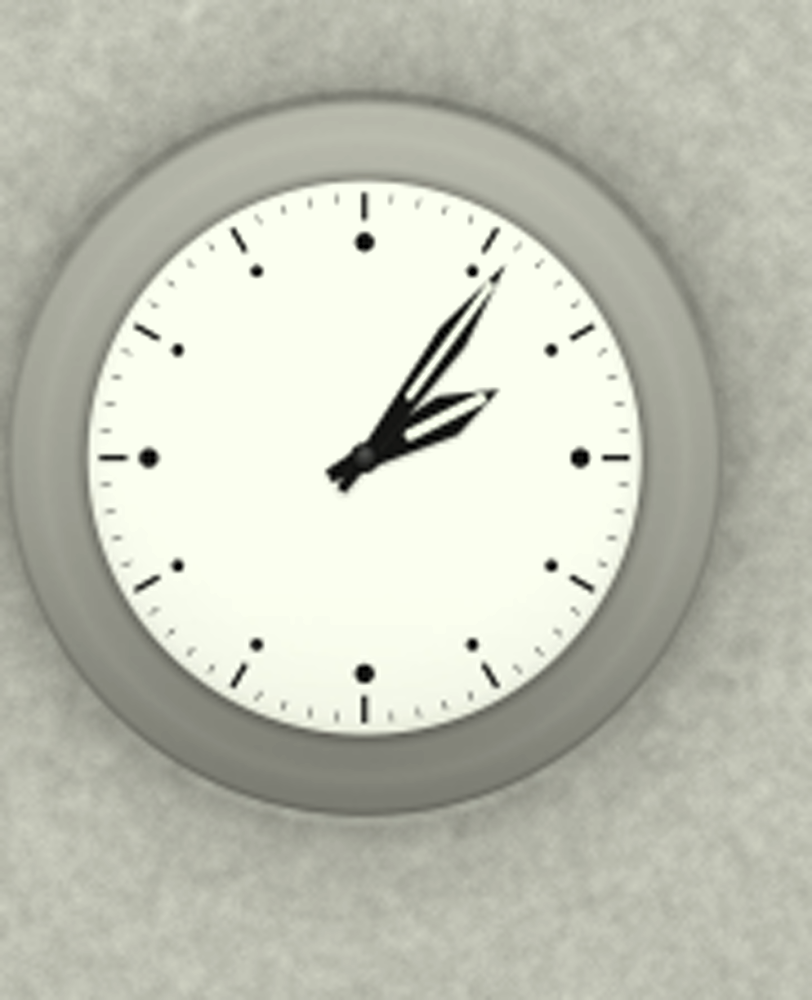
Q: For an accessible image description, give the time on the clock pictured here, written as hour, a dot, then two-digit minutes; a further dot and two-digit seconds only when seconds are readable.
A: 2.06
